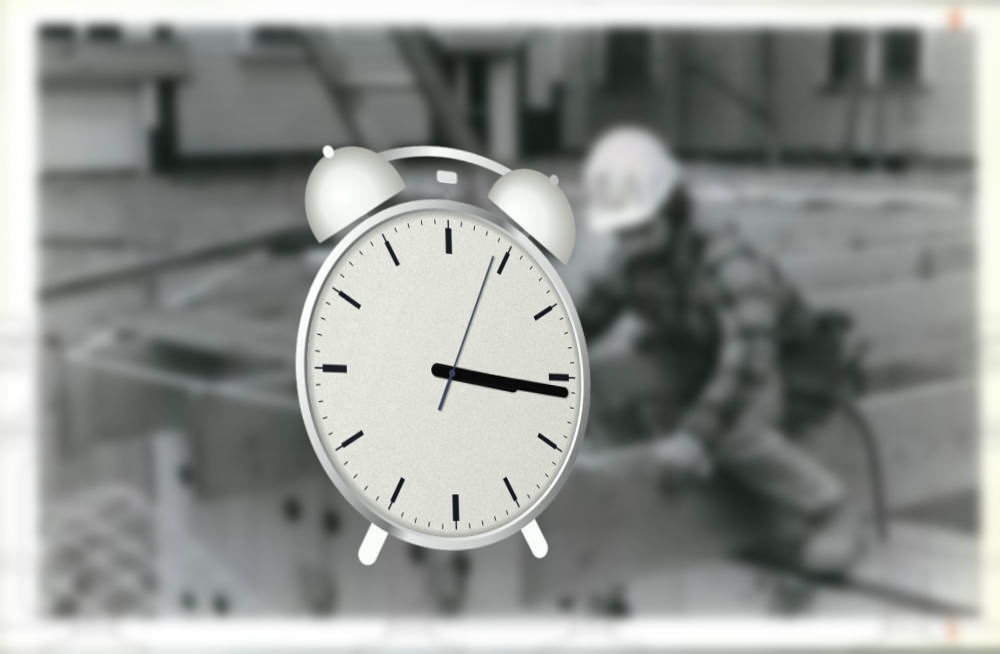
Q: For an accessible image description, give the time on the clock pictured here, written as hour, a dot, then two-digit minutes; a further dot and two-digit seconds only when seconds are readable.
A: 3.16.04
